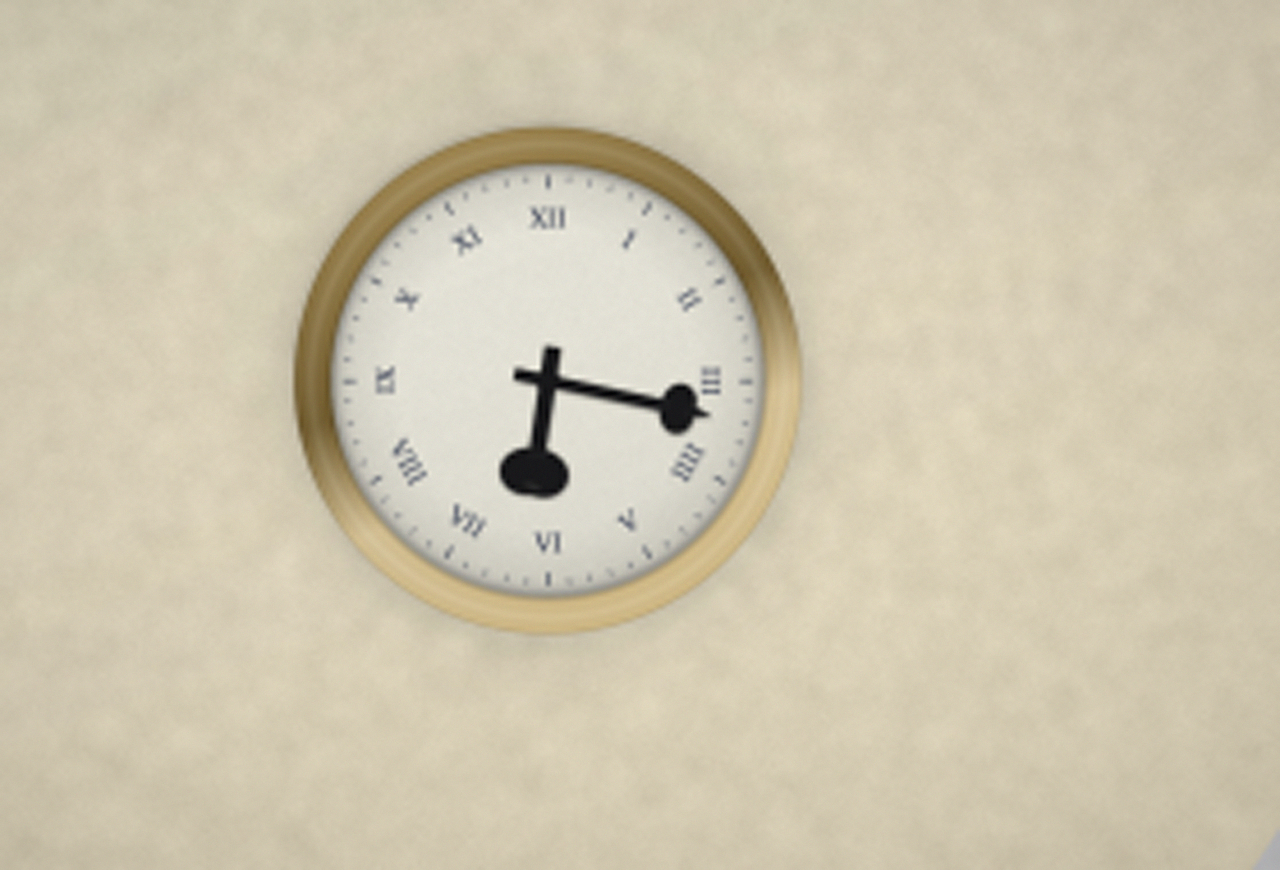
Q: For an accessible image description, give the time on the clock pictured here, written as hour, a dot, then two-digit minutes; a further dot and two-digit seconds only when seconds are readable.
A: 6.17
